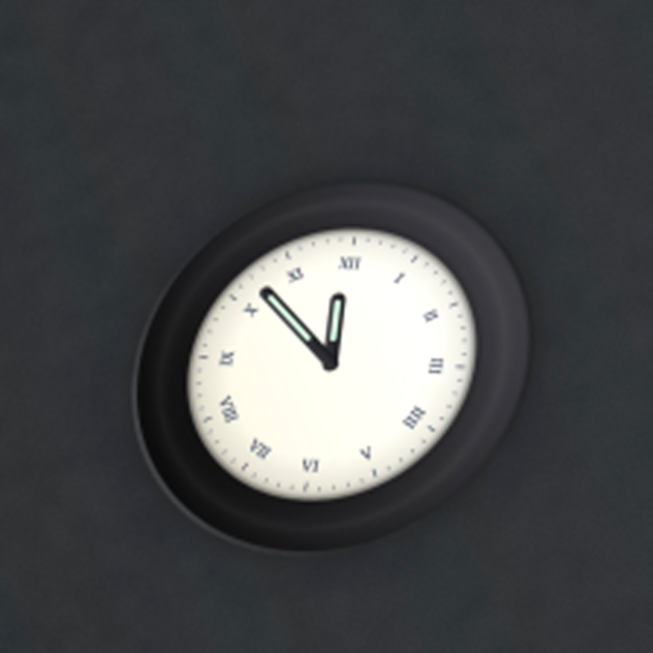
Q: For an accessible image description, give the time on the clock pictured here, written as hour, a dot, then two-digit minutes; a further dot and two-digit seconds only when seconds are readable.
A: 11.52
